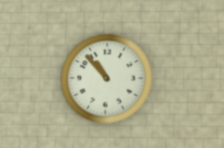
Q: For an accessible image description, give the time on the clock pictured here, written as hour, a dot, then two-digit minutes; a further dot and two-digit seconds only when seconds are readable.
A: 10.53
